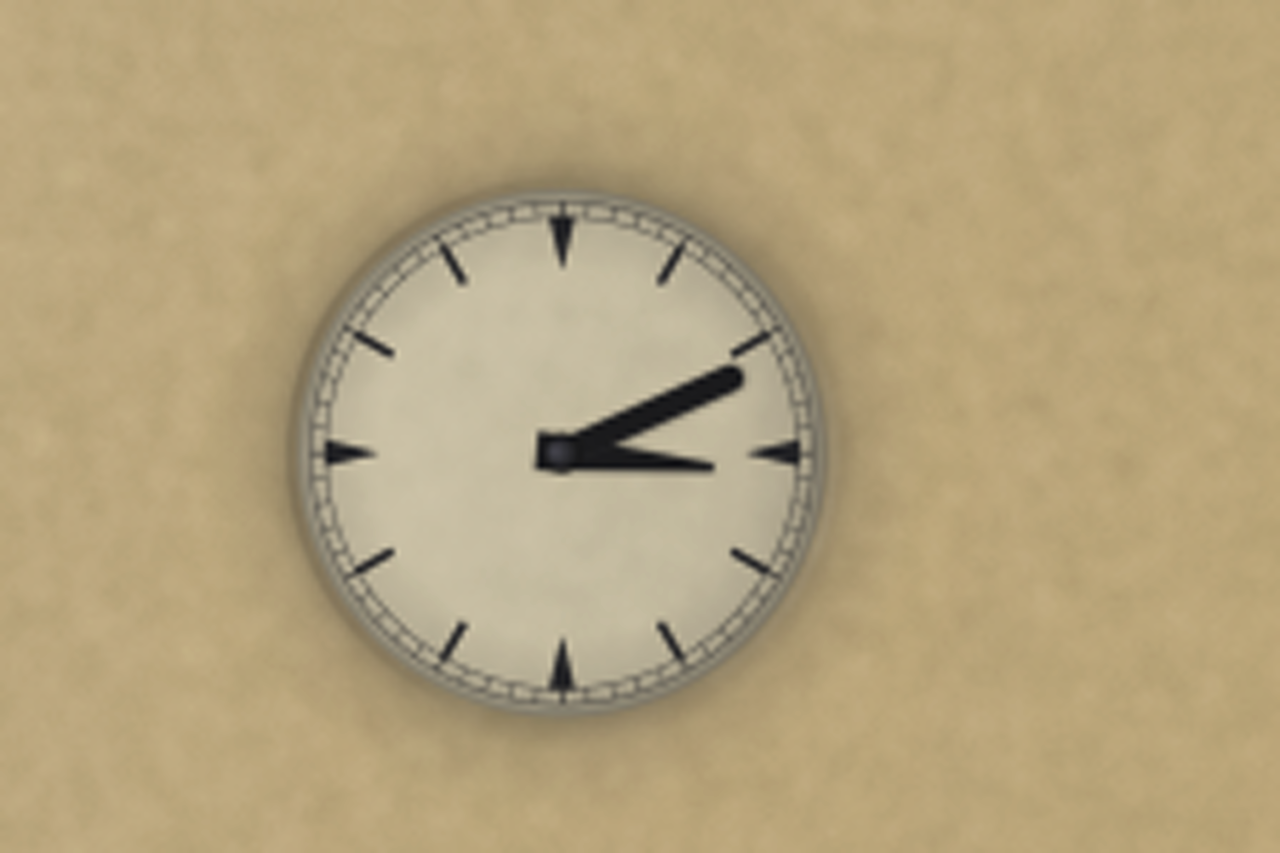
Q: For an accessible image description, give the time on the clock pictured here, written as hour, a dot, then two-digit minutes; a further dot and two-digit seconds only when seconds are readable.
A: 3.11
